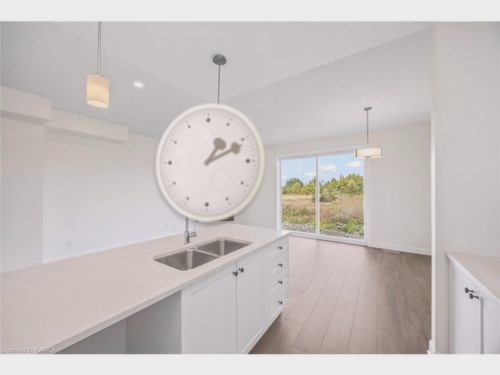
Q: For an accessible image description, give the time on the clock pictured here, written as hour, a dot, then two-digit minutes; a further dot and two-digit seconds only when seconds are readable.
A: 1.11
